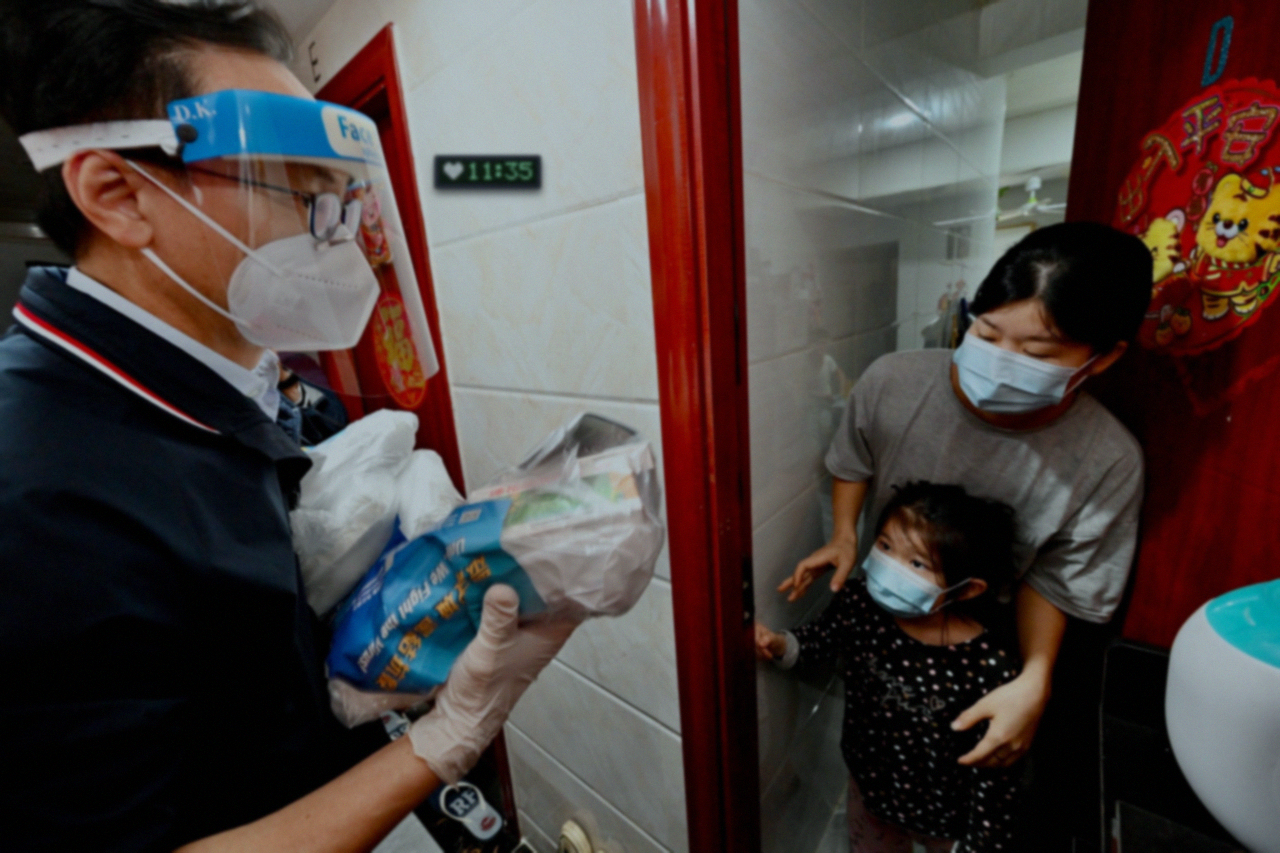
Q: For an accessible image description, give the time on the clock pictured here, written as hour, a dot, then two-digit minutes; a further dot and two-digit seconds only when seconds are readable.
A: 11.35
